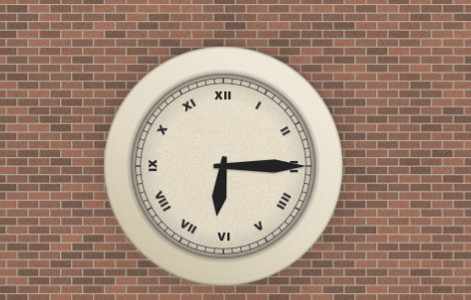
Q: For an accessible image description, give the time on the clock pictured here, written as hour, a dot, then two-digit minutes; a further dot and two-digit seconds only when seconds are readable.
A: 6.15
